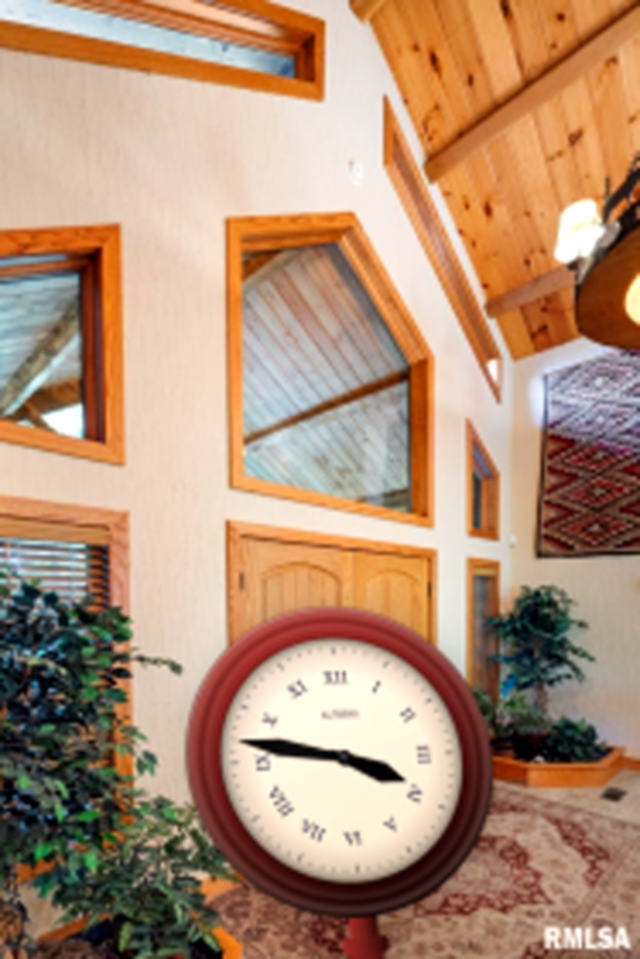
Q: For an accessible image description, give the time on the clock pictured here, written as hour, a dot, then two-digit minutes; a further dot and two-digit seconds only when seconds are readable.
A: 3.47
